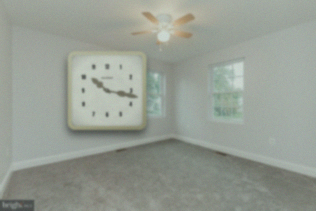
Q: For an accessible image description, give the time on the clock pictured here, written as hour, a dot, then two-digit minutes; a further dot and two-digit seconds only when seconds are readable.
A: 10.17
